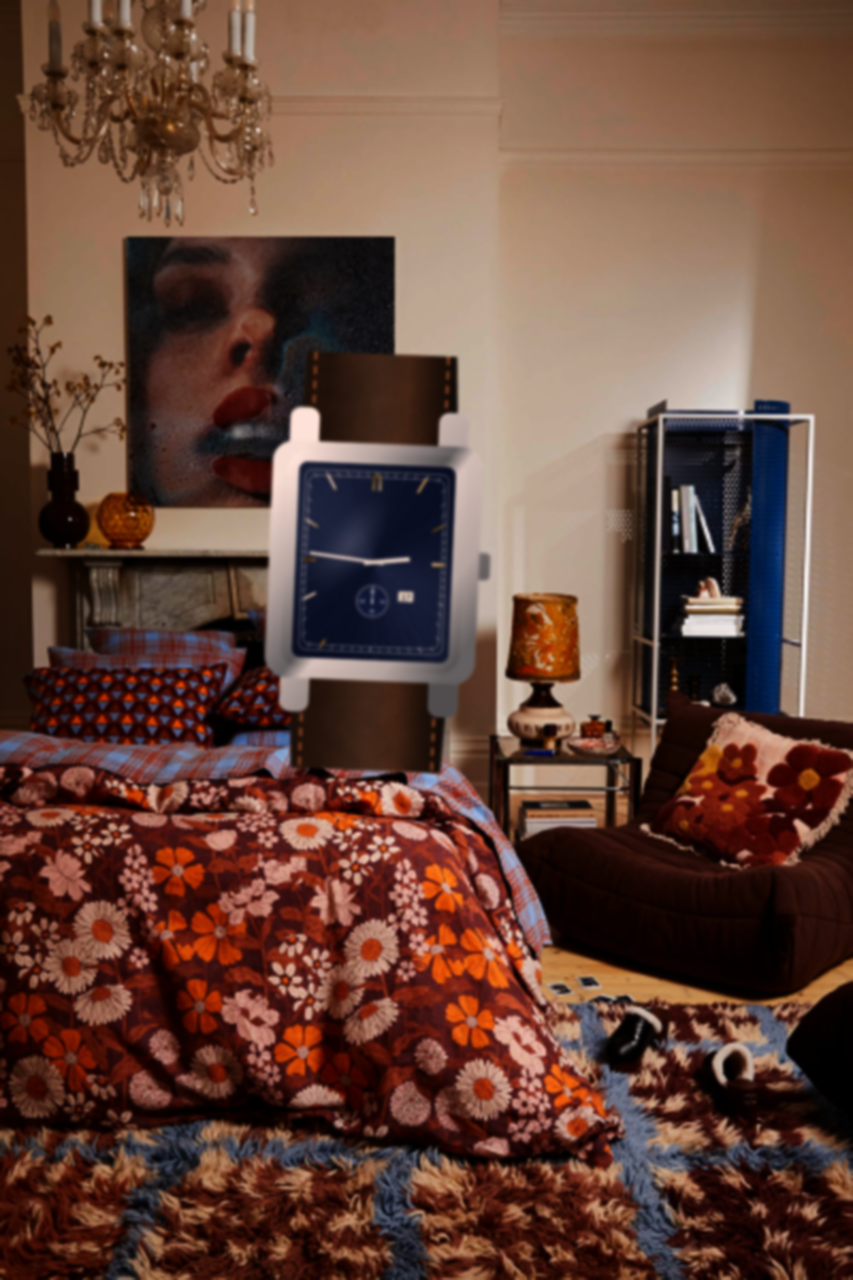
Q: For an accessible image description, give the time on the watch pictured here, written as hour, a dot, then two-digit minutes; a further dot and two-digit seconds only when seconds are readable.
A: 2.46
